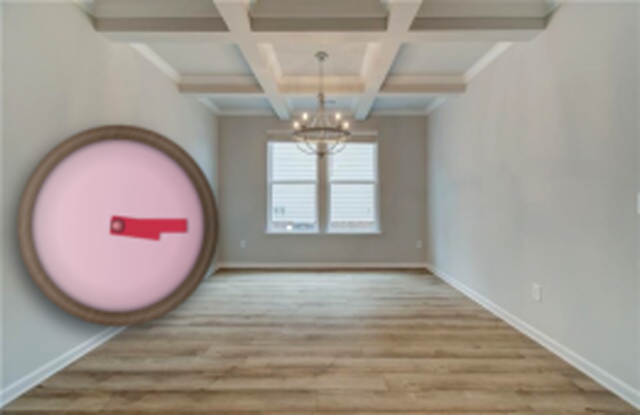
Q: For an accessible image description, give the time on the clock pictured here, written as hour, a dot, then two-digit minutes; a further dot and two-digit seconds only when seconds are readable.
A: 3.15
